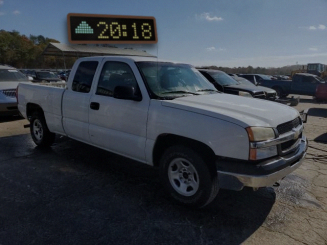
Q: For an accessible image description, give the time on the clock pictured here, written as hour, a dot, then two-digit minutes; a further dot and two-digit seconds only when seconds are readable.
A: 20.18
